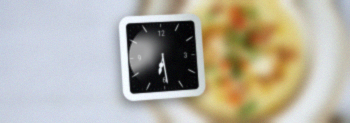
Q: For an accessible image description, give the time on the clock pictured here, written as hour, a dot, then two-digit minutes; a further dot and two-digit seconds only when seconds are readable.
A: 6.29
